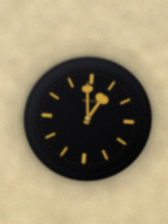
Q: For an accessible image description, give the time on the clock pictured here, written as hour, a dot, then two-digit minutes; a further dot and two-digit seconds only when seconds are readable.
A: 12.59
